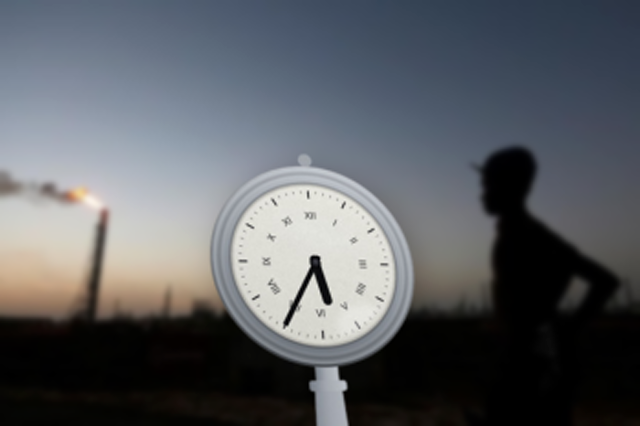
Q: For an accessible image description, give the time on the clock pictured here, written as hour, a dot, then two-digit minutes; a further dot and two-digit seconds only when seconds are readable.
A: 5.35
